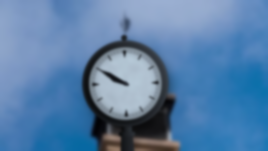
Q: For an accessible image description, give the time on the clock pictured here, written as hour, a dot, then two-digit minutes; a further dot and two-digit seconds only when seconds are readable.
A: 9.50
